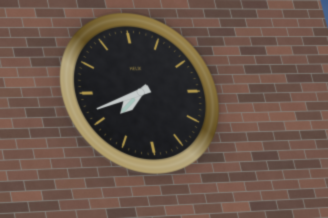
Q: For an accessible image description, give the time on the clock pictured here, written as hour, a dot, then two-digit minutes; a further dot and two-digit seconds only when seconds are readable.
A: 7.42
